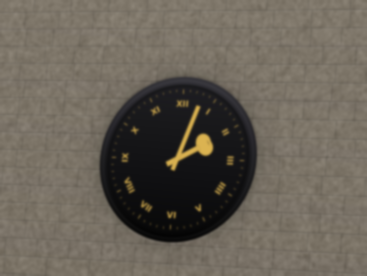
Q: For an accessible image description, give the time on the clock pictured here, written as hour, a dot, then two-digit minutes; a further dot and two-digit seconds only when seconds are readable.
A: 2.03
